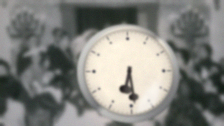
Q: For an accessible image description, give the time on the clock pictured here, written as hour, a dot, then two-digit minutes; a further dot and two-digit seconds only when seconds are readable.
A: 6.29
